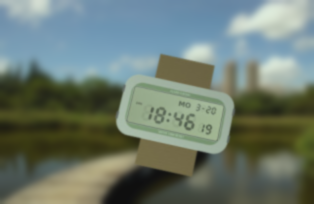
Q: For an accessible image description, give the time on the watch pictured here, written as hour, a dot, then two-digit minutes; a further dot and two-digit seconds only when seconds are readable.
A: 18.46.19
